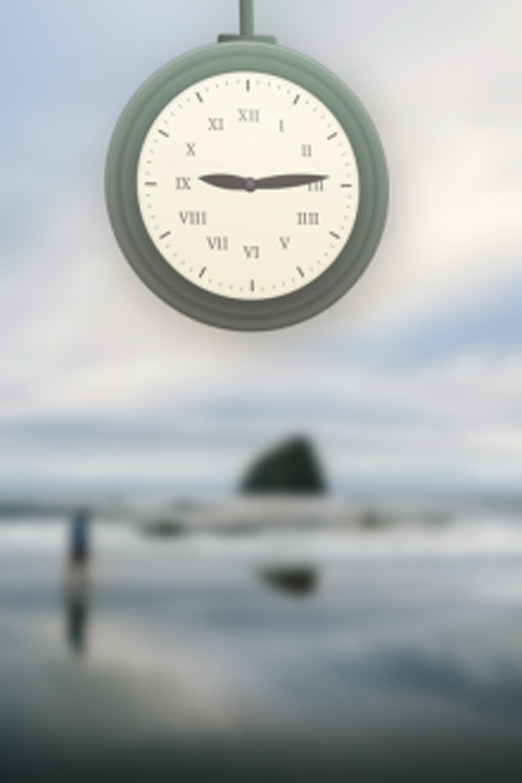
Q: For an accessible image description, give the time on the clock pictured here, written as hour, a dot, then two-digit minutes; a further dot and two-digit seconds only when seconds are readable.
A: 9.14
